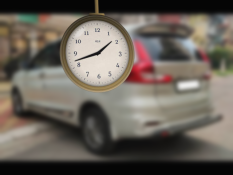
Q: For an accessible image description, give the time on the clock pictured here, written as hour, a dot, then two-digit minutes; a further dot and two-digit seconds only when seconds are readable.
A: 1.42
